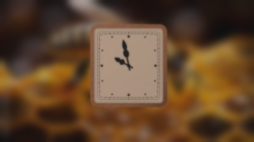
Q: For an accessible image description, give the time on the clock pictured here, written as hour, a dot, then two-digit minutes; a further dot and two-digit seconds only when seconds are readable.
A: 9.58
